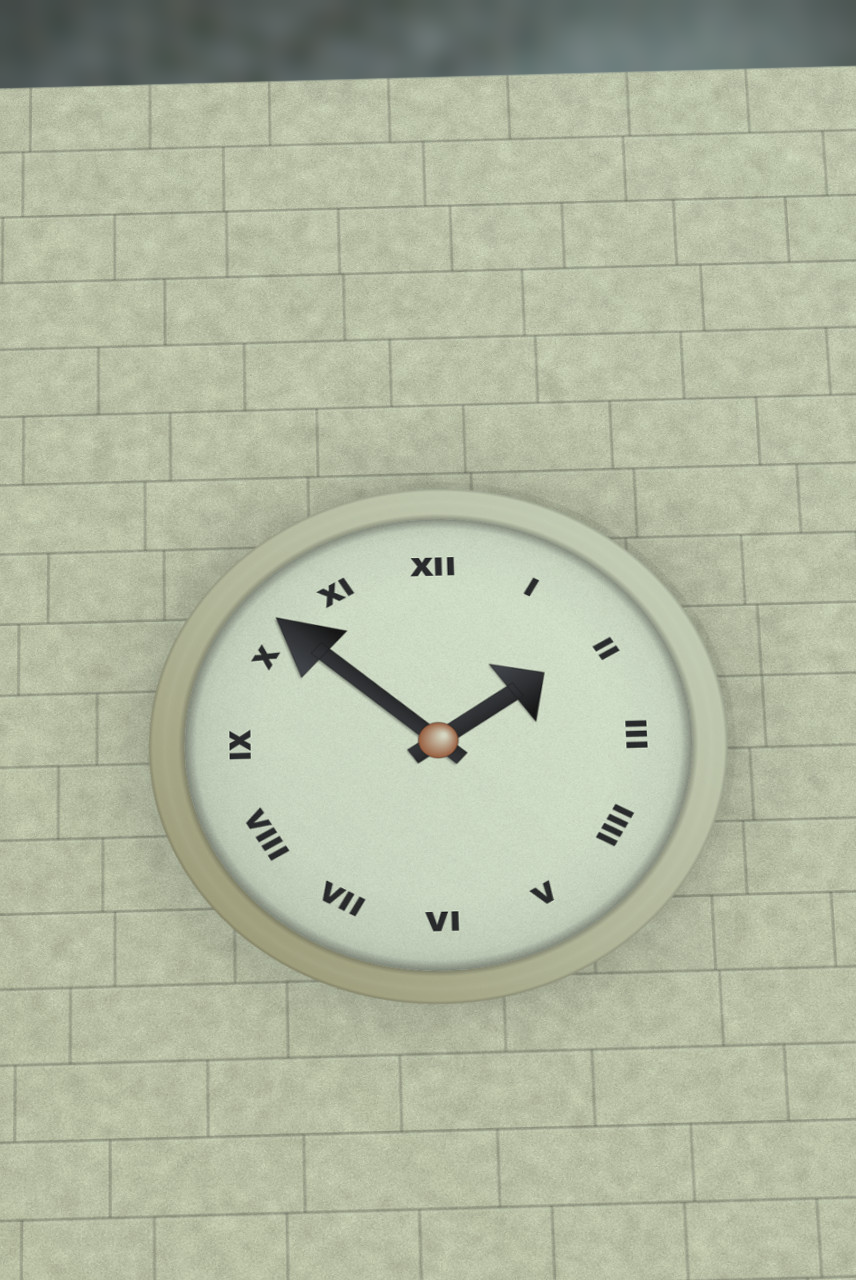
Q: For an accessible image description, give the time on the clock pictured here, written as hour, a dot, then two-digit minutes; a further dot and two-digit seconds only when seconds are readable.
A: 1.52
